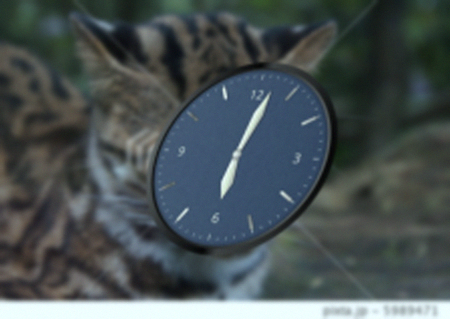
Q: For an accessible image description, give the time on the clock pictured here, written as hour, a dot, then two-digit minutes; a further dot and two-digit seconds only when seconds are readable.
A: 6.02
